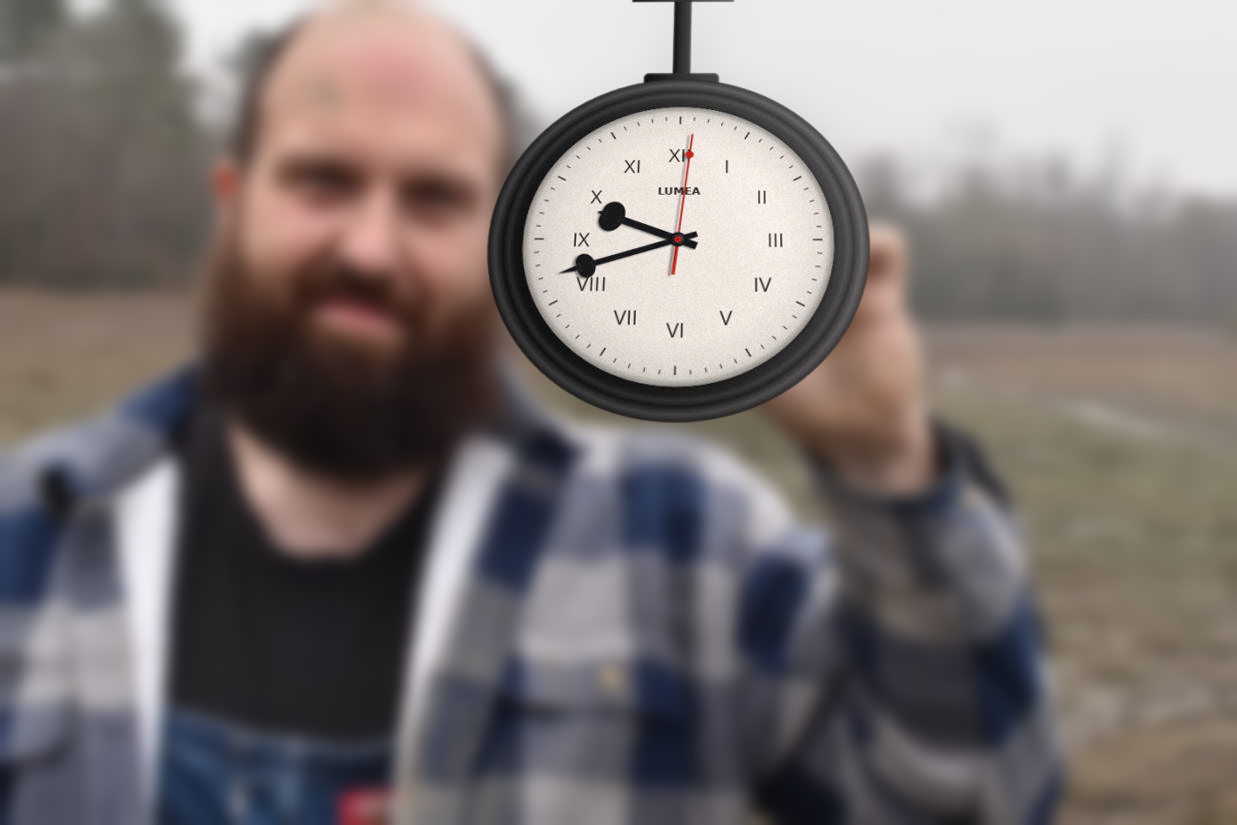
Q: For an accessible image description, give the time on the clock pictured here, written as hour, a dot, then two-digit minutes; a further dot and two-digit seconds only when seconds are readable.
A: 9.42.01
